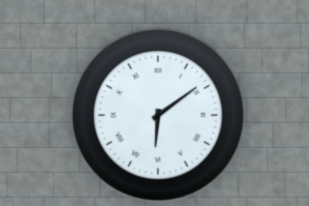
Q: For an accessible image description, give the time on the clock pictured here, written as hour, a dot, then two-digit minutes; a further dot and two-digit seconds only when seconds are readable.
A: 6.09
